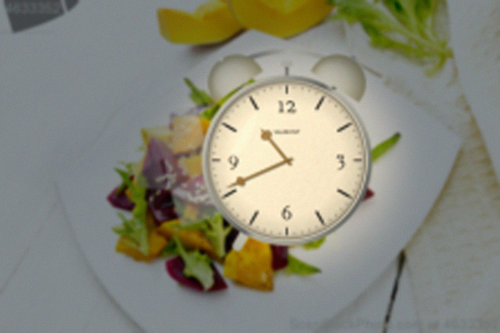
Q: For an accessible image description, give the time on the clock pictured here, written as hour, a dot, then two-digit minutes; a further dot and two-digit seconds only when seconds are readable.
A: 10.41
